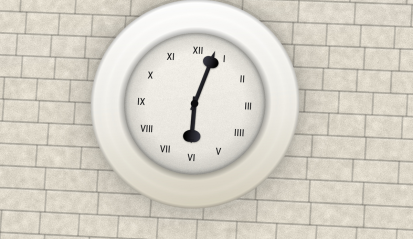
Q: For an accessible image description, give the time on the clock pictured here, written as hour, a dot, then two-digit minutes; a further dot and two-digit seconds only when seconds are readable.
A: 6.03
